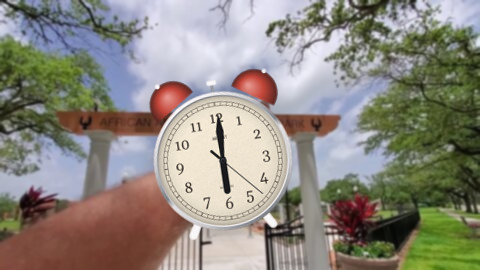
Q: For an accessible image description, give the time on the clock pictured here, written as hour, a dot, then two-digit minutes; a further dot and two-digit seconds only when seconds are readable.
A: 6.00.23
